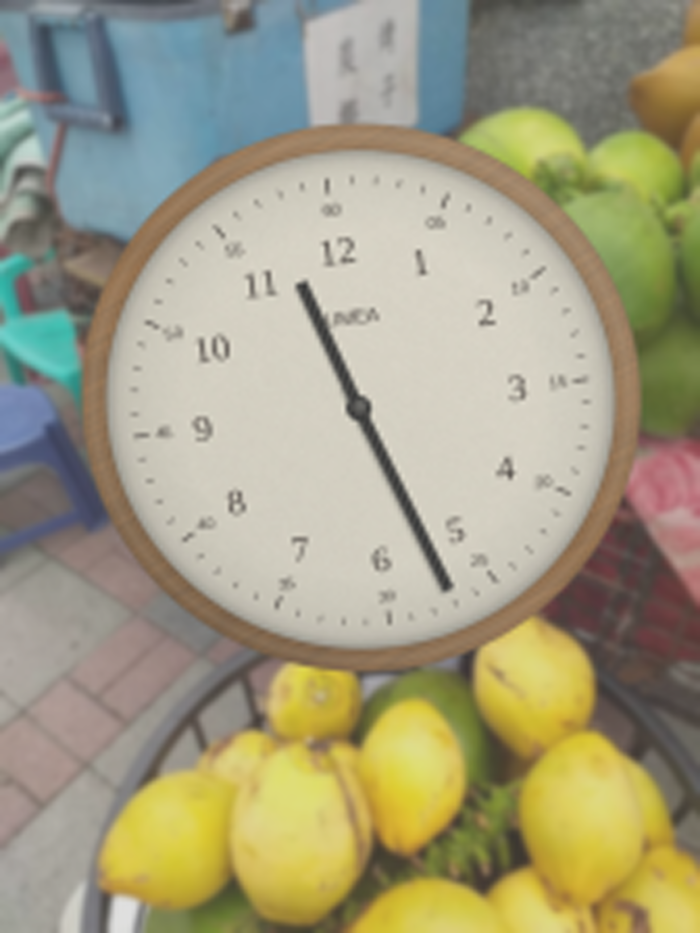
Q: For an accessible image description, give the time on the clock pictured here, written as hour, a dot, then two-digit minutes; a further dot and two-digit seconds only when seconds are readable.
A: 11.27
